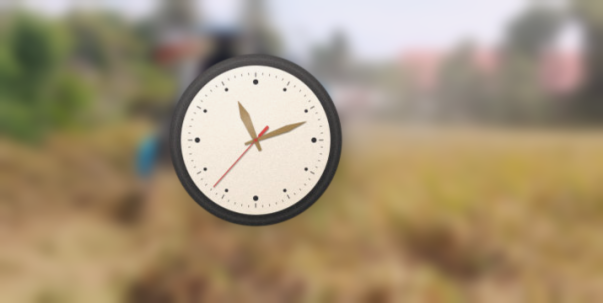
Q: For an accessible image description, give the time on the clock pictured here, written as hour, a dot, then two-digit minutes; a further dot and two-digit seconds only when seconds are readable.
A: 11.11.37
